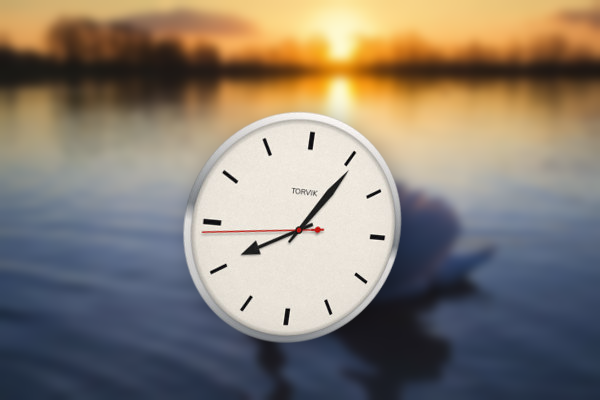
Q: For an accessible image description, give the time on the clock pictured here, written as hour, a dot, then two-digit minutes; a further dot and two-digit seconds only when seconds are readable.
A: 8.05.44
